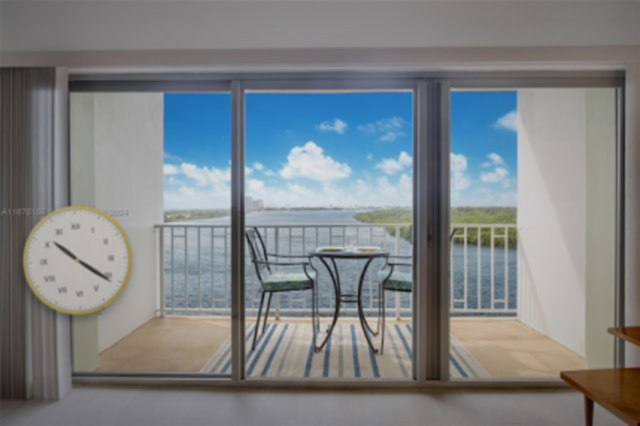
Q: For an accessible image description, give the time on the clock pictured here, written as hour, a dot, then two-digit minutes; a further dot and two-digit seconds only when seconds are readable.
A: 10.21
